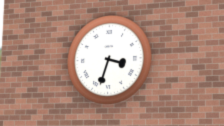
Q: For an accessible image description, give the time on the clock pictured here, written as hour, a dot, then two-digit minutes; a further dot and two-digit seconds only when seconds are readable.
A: 3.33
